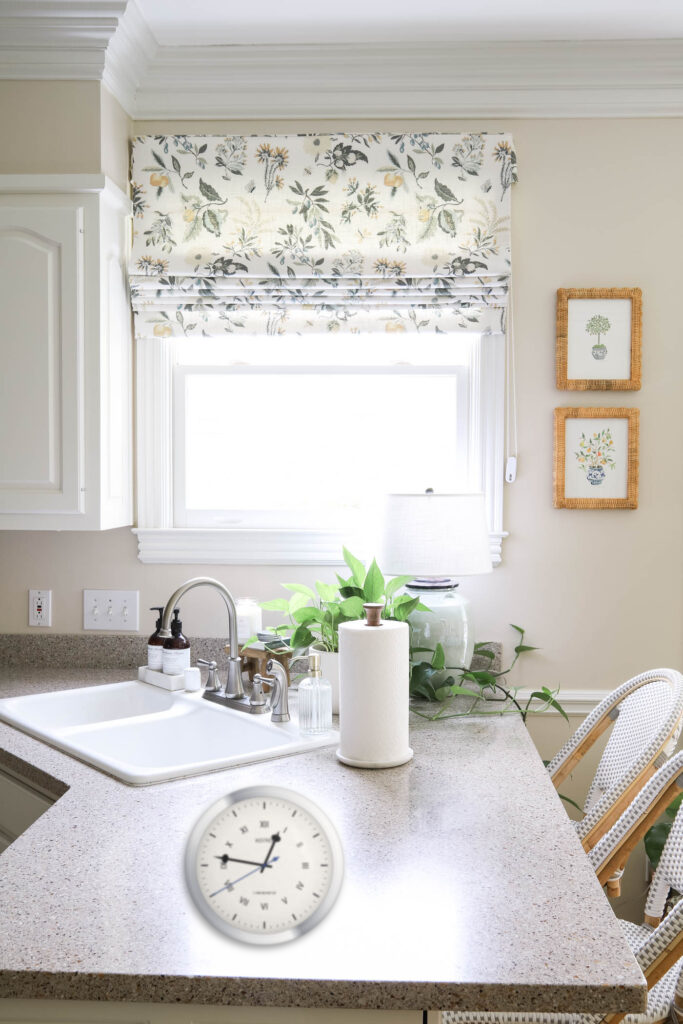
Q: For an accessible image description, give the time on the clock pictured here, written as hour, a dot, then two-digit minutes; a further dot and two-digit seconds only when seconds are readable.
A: 12.46.40
